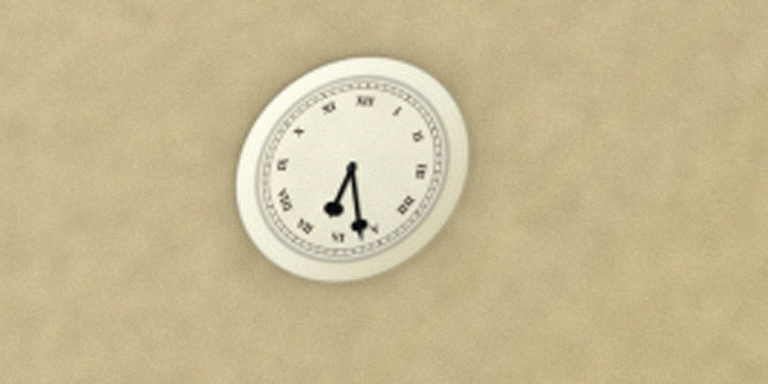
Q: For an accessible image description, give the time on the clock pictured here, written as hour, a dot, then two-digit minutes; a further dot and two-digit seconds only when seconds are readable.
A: 6.27
